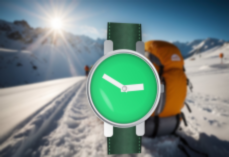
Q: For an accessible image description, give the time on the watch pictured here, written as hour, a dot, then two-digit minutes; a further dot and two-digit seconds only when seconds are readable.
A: 2.50
